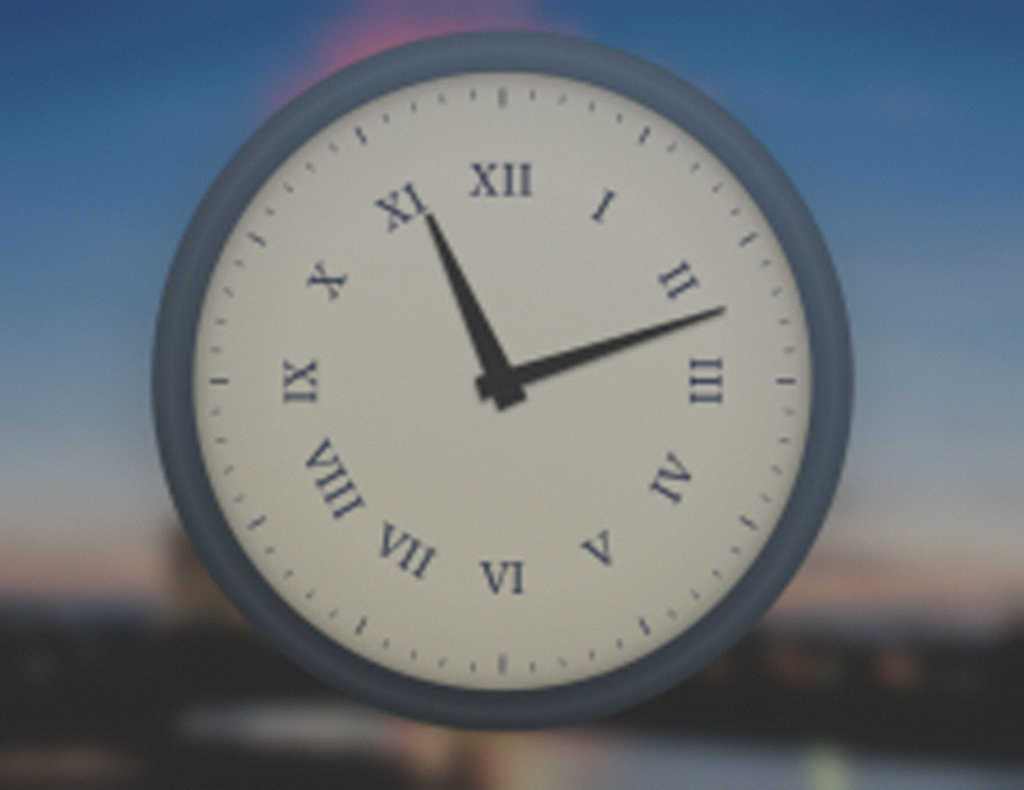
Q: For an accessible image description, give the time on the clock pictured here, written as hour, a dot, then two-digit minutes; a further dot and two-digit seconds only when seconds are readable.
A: 11.12
